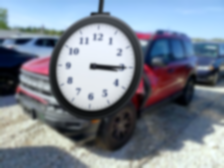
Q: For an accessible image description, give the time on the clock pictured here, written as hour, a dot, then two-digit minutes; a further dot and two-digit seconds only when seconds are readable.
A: 3.15
